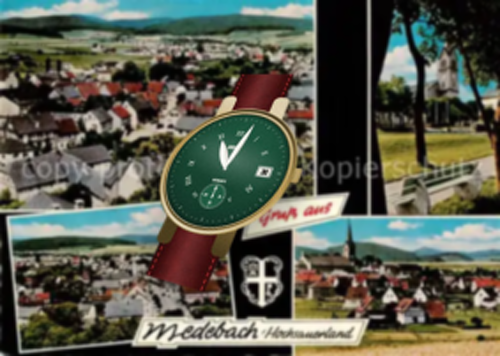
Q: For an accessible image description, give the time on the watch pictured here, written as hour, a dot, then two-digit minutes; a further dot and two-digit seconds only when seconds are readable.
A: 11.02
